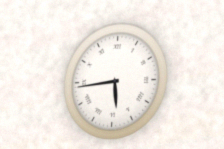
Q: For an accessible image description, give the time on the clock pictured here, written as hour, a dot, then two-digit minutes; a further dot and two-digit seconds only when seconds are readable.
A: 5.44
